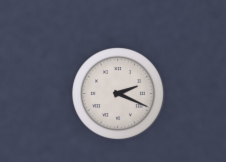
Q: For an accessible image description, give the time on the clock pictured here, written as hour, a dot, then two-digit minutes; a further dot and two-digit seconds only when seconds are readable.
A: 2.19
